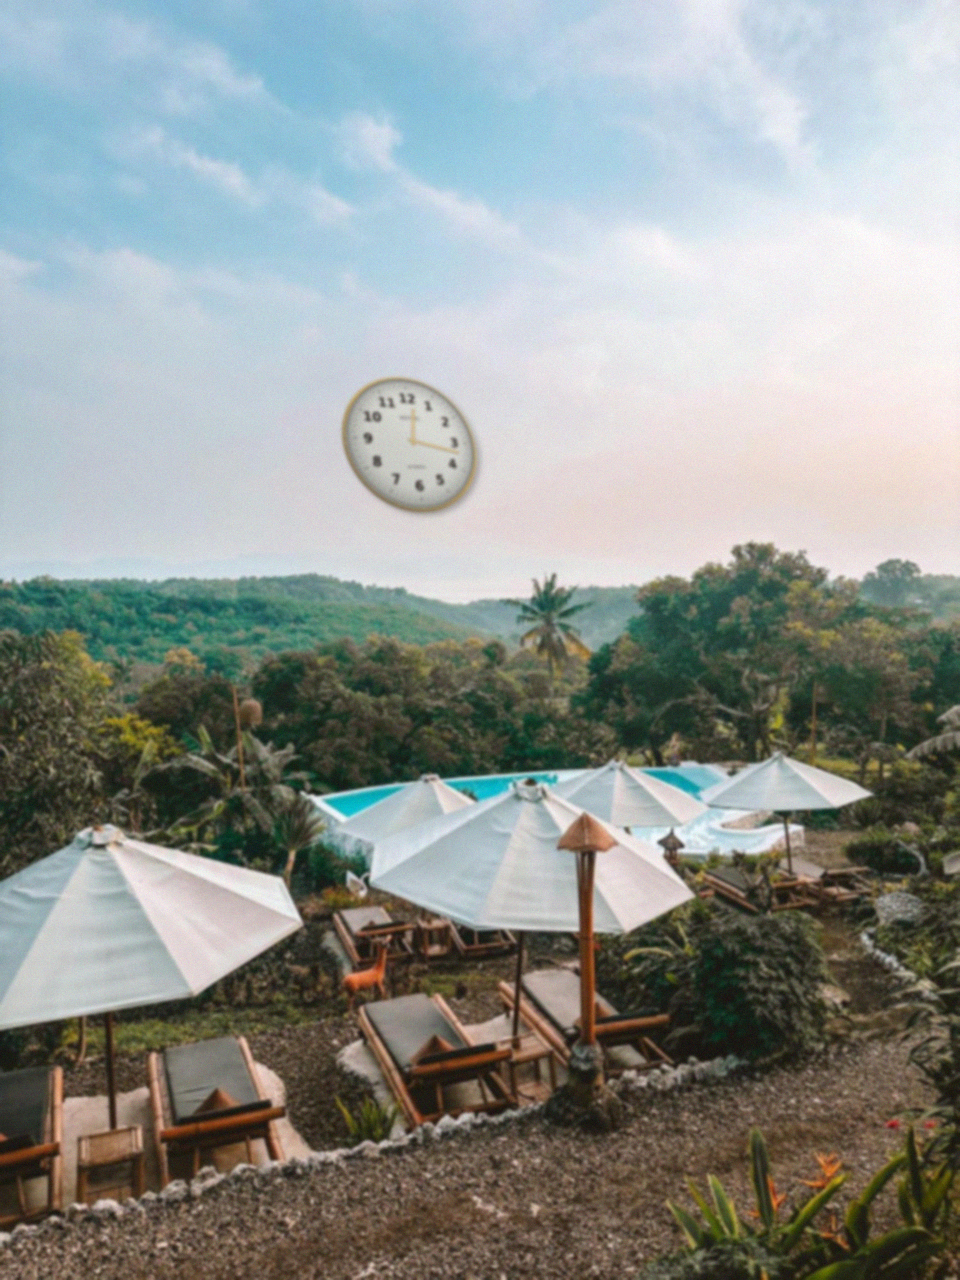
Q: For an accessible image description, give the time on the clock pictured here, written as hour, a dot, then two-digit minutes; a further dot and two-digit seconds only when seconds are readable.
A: 12.17
